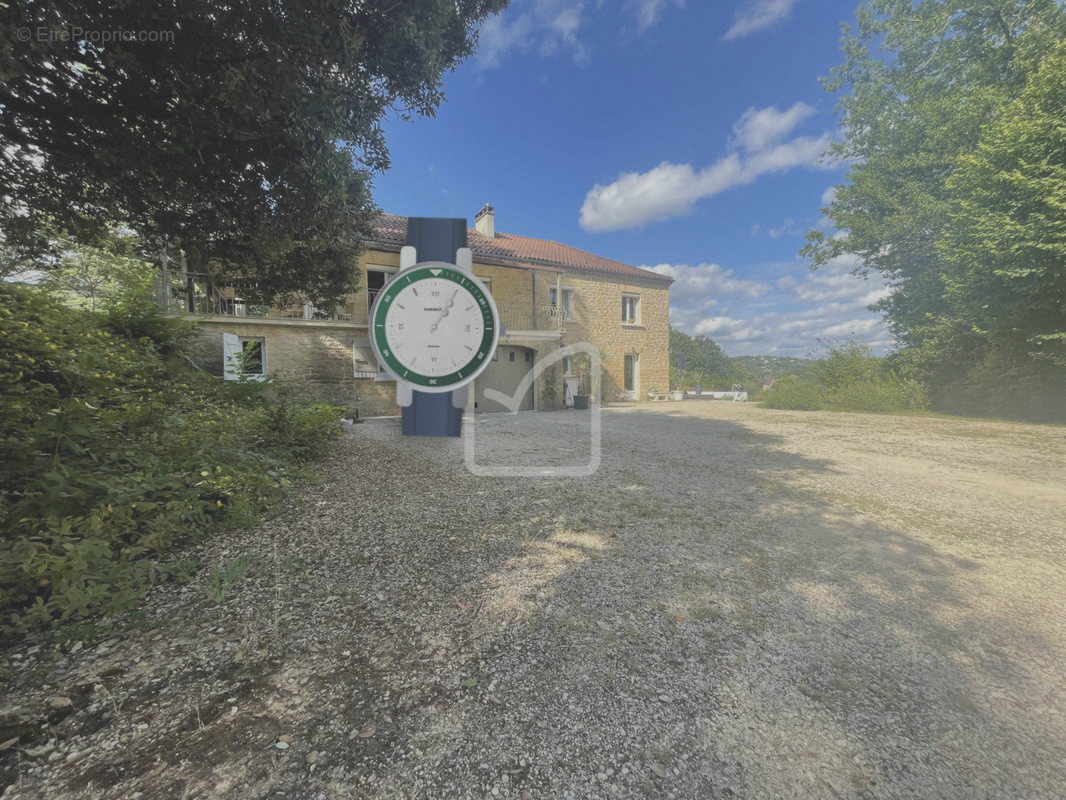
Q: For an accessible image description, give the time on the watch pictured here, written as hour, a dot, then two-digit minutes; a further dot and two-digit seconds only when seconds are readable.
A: 1.05
